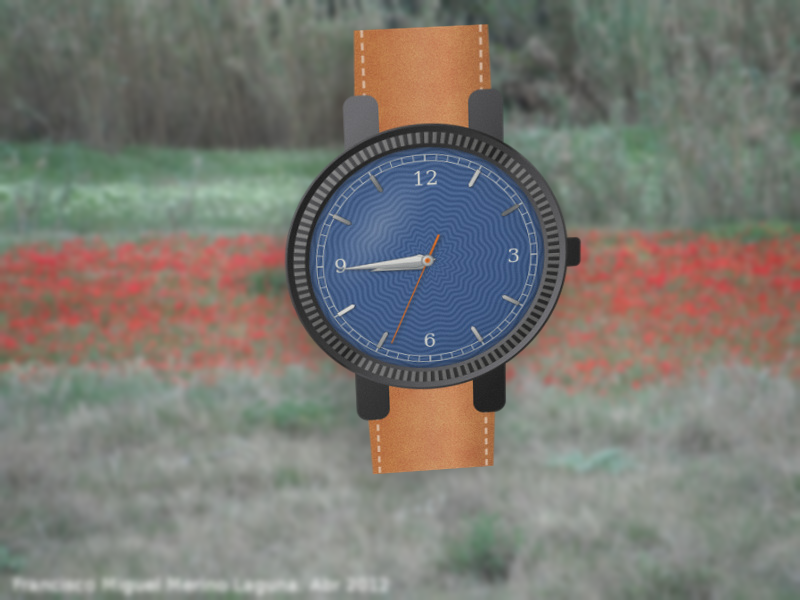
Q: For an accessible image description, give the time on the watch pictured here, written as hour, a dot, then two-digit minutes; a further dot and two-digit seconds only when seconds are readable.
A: 8.44.34
